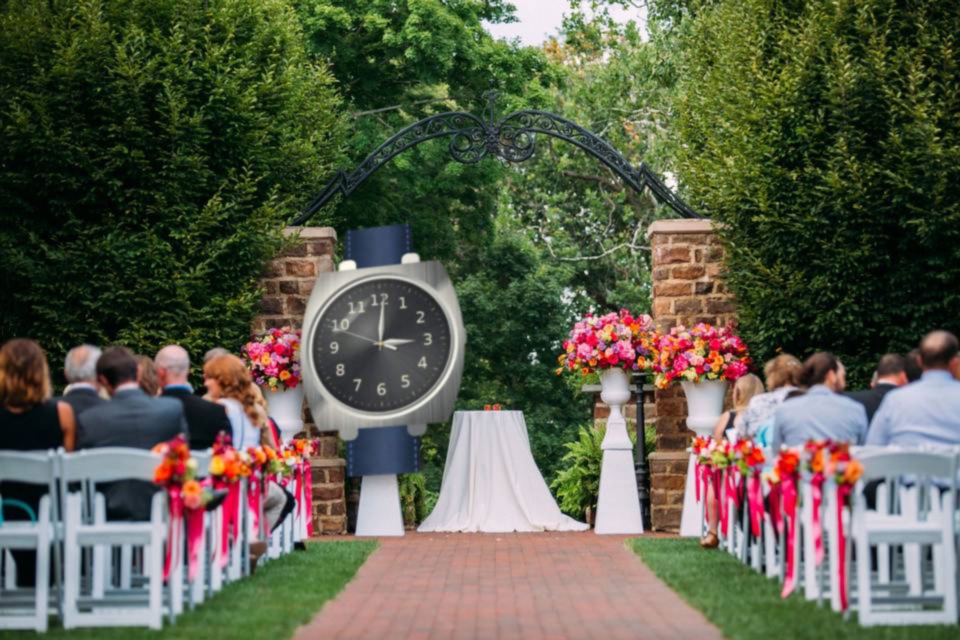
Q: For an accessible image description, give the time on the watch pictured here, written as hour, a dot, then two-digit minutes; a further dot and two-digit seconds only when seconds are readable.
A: 3.00.49
